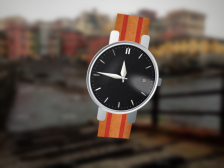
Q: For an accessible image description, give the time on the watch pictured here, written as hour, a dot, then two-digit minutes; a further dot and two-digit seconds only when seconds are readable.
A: 11.46
